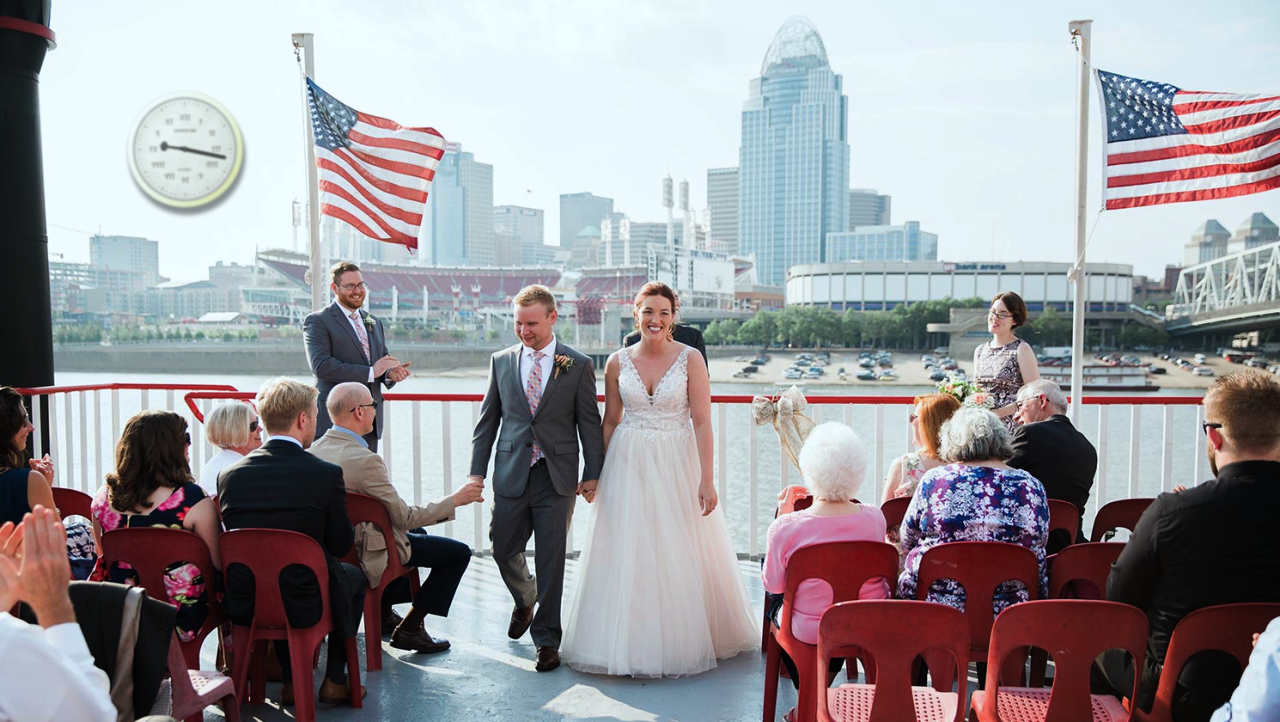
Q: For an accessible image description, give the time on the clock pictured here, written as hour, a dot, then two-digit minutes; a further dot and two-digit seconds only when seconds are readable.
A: 9.17
